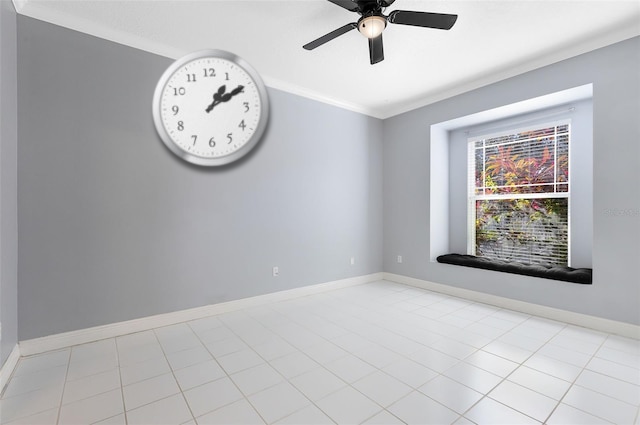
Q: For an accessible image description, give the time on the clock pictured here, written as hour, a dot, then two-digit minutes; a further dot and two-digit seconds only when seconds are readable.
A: 1.10
